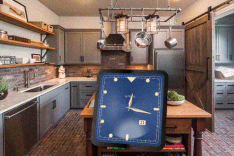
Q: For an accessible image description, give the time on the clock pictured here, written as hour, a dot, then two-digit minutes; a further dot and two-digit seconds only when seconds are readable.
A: 12.17
